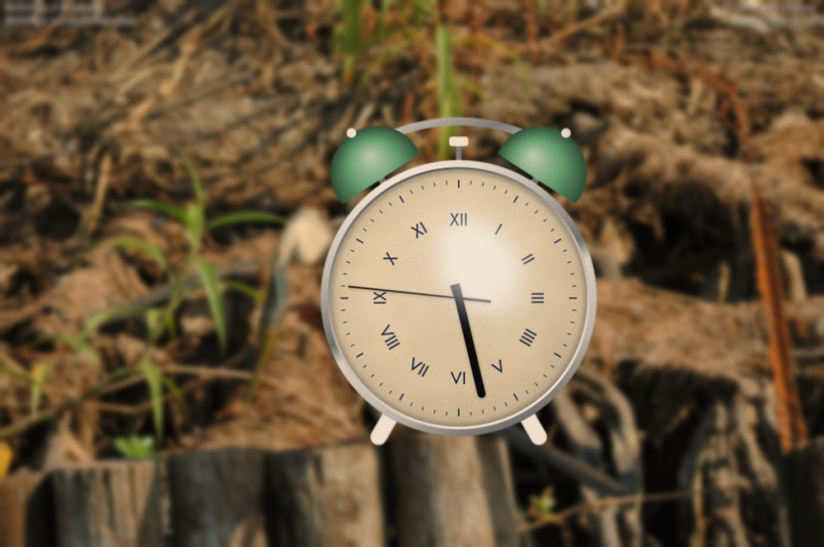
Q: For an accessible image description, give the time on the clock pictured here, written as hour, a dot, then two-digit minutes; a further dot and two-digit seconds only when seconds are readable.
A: 5.27.46
